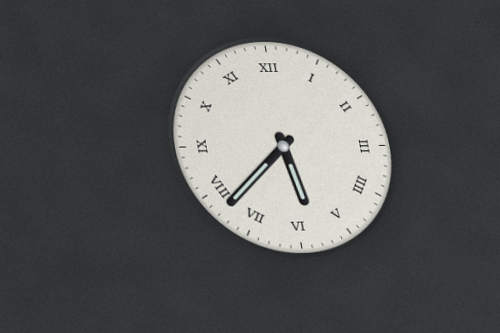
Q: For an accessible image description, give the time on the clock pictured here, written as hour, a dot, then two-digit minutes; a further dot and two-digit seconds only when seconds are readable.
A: 5.38
